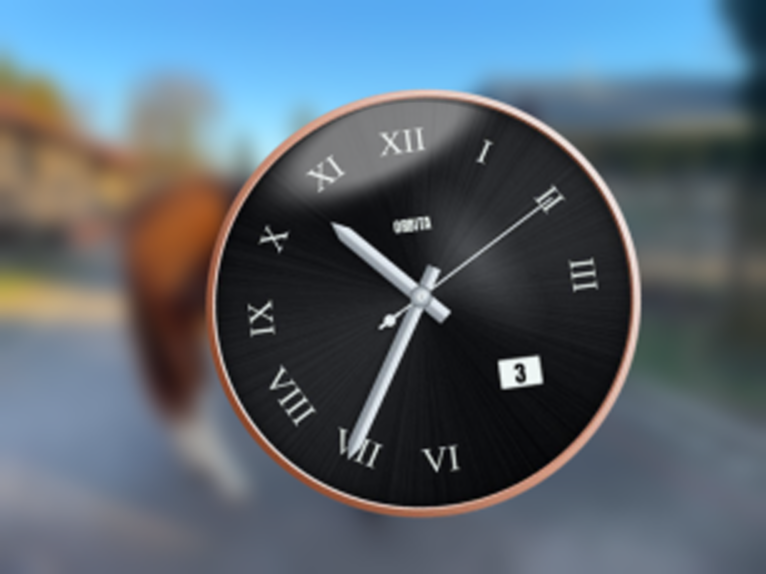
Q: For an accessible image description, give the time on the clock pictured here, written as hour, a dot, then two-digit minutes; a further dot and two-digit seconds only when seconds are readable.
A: 10.35.10
